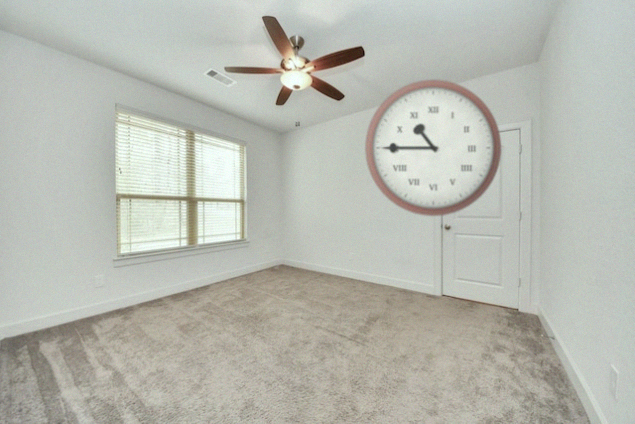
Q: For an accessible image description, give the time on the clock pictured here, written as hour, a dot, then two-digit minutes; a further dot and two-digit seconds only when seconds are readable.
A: 10.45
